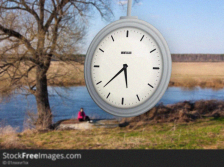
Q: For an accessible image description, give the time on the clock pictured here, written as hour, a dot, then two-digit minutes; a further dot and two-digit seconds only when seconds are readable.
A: 5.38
